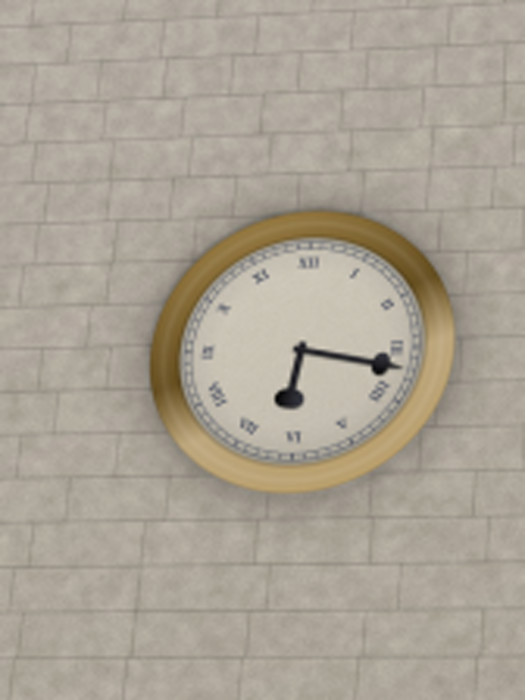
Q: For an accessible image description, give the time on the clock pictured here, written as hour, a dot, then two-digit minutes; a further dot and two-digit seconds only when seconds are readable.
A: 6.17
